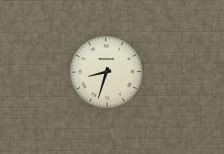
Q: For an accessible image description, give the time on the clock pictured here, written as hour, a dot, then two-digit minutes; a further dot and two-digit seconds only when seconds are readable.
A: 8.33
